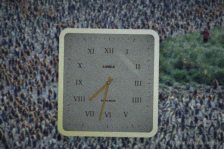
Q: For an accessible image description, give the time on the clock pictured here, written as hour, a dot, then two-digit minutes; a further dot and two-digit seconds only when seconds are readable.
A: 7.32
